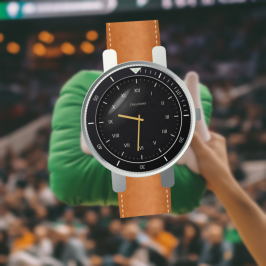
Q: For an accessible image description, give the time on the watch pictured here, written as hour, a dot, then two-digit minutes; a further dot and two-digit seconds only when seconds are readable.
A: 9.31
